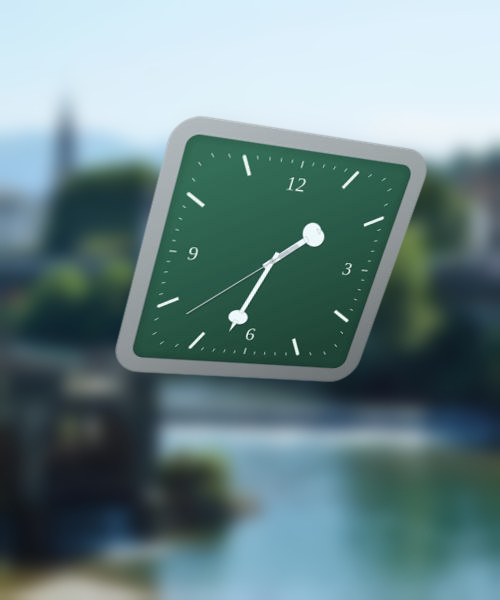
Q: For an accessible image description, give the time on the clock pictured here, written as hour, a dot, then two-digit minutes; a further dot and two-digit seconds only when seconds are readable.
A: 1.32.38
